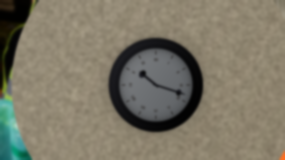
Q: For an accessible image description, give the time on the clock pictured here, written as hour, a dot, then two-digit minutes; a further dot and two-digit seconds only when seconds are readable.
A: 10.18
